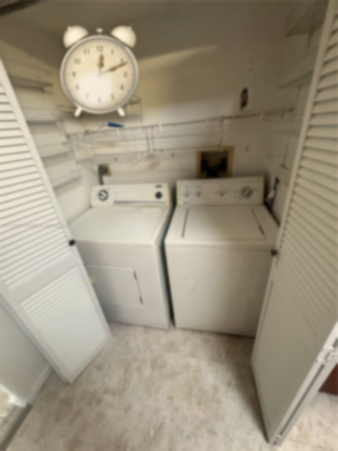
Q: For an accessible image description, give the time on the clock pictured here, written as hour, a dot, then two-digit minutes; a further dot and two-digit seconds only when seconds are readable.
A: 12.11
